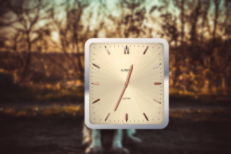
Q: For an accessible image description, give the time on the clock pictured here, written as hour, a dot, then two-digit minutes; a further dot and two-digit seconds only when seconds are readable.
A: 12.34
